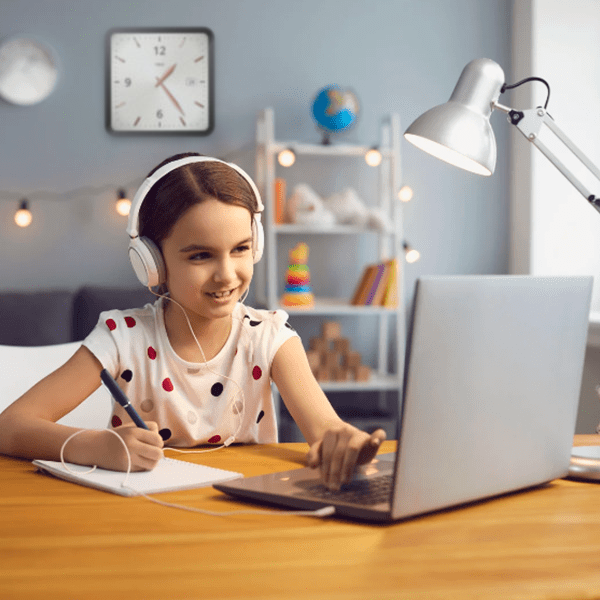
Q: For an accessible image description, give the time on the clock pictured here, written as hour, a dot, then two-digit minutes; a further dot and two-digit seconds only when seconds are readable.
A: 1.24
